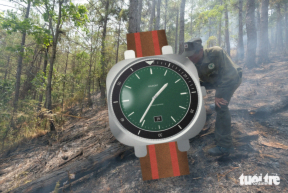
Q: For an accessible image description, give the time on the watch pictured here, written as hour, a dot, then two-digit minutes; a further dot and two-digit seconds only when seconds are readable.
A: 1.36
